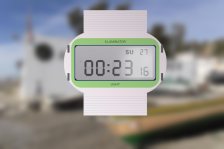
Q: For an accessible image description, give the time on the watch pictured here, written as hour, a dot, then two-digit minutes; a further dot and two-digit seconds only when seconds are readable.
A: 0.23.16
